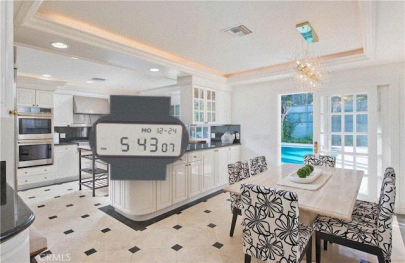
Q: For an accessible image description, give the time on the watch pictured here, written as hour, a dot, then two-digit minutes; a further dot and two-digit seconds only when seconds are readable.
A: 5.43.07
